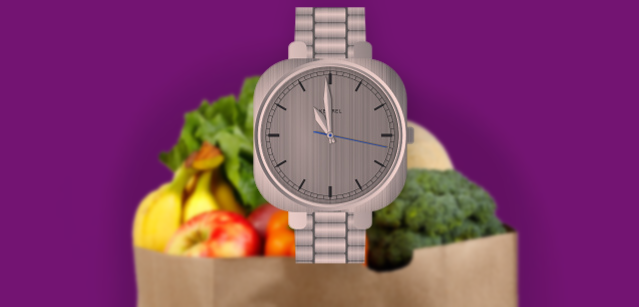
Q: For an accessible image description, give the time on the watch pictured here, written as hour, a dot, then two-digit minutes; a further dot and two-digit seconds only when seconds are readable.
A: 10.59.17
